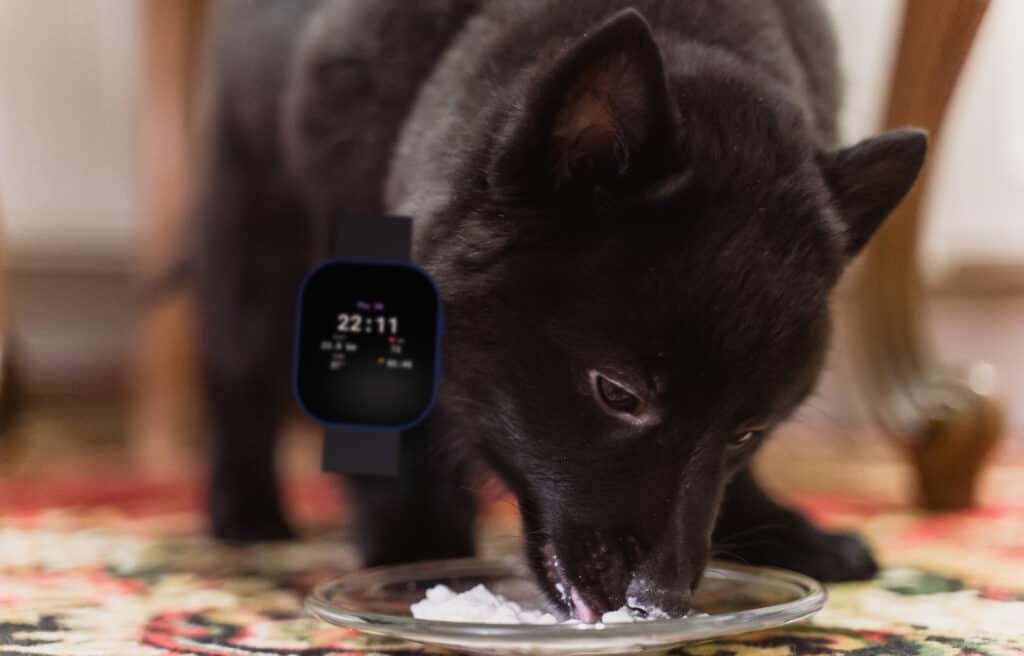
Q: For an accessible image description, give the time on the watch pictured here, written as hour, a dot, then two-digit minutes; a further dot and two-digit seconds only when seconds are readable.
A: 22.11
